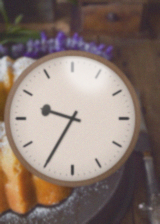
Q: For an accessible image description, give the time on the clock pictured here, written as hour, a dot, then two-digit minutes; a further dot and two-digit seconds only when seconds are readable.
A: 9.35
